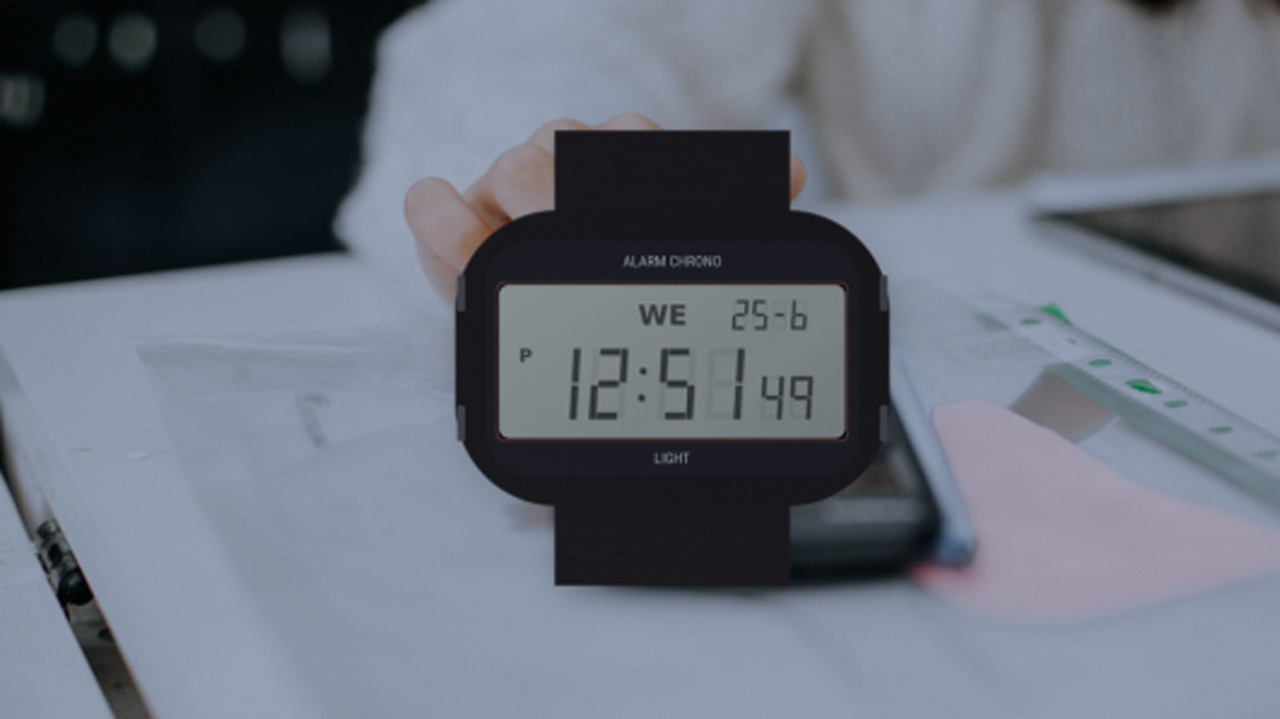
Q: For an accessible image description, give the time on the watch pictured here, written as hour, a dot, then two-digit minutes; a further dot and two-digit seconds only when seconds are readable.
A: 12.51.49
